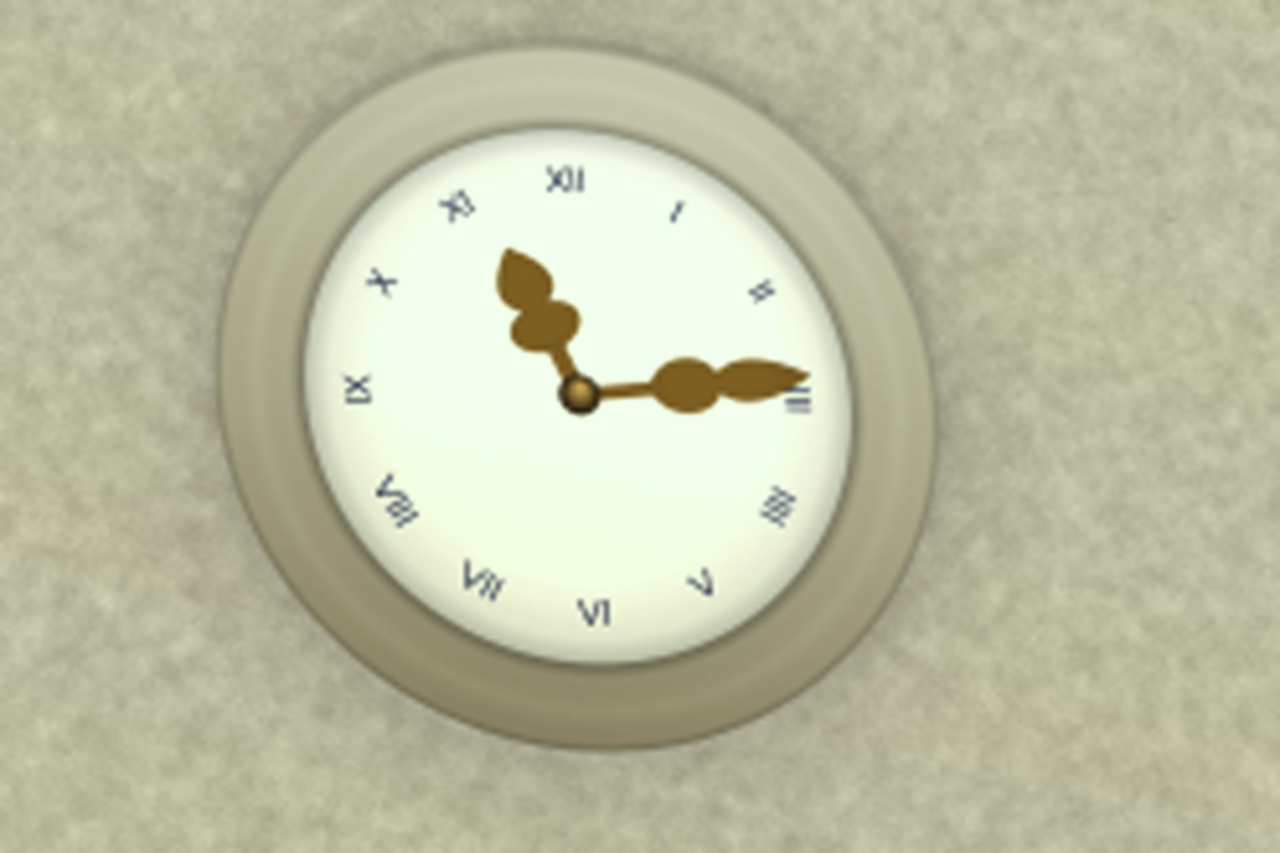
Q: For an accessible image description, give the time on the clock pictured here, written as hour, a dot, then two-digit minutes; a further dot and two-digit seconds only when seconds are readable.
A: 11.14
